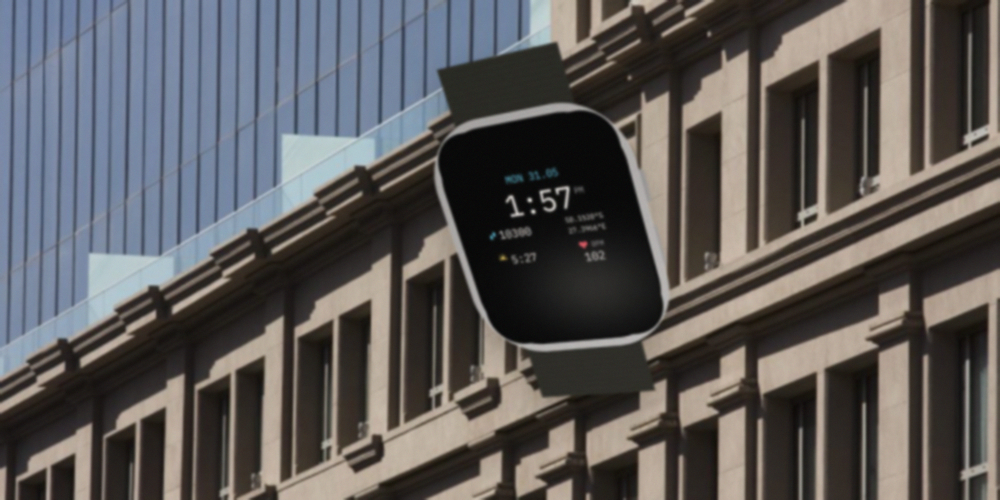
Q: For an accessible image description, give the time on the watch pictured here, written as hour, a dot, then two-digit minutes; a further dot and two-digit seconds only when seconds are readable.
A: 1.57
